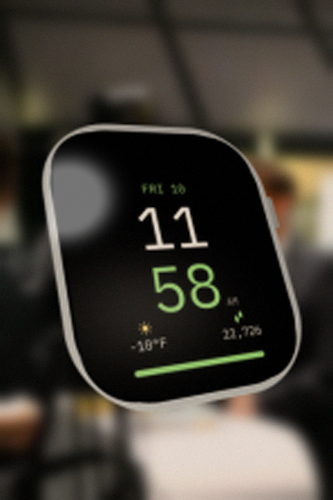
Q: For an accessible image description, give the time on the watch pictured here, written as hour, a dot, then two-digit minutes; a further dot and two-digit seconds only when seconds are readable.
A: 11.58
